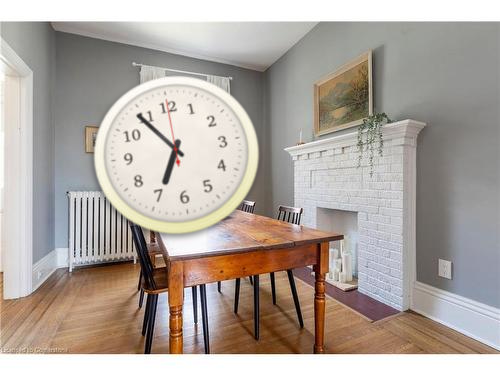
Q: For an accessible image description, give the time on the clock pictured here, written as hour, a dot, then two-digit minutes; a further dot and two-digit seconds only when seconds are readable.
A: 6.54.00
